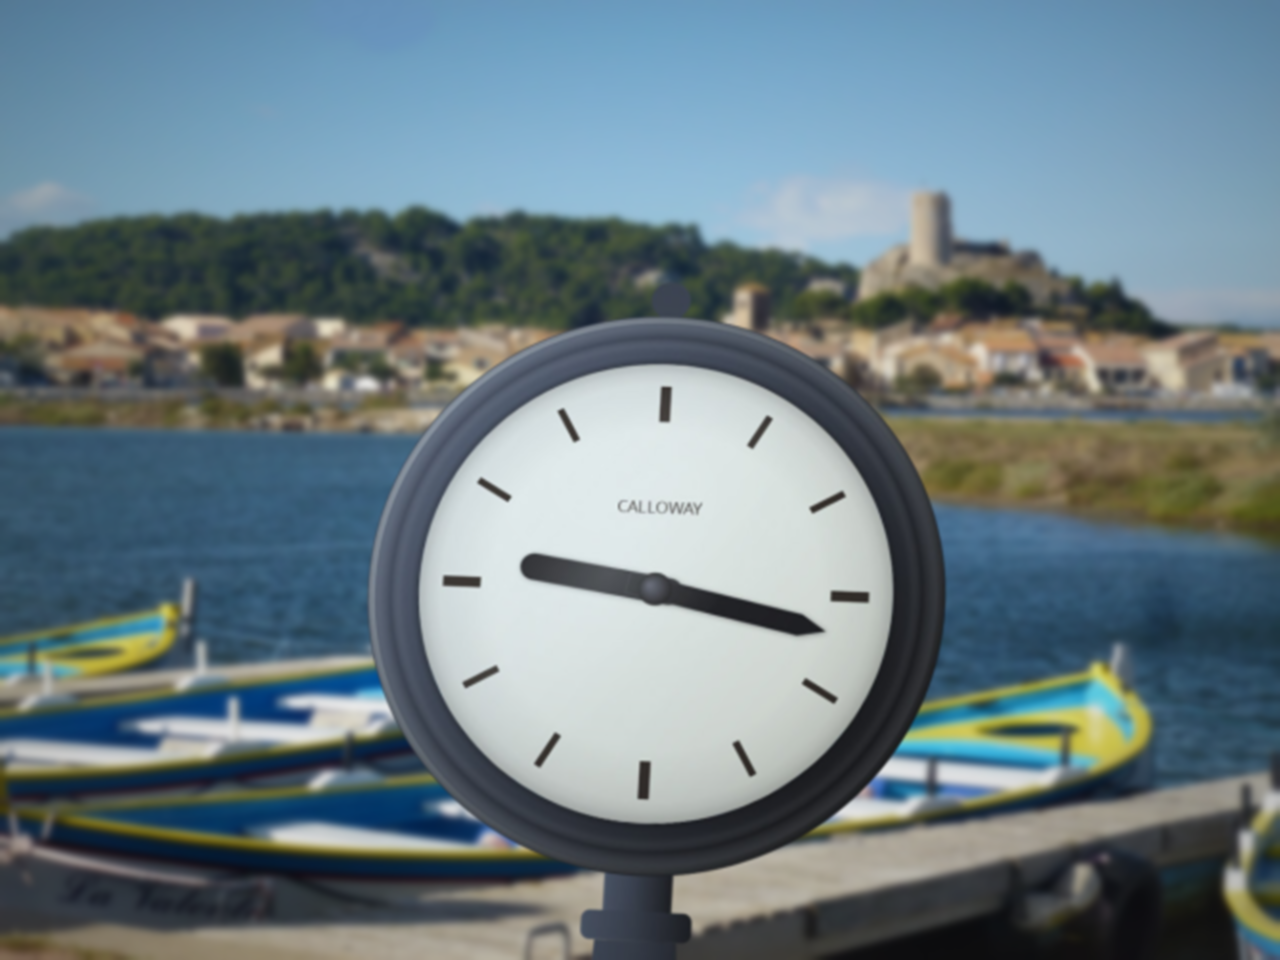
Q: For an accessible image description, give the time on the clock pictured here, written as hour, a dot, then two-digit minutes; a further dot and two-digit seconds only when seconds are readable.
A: 9.17
